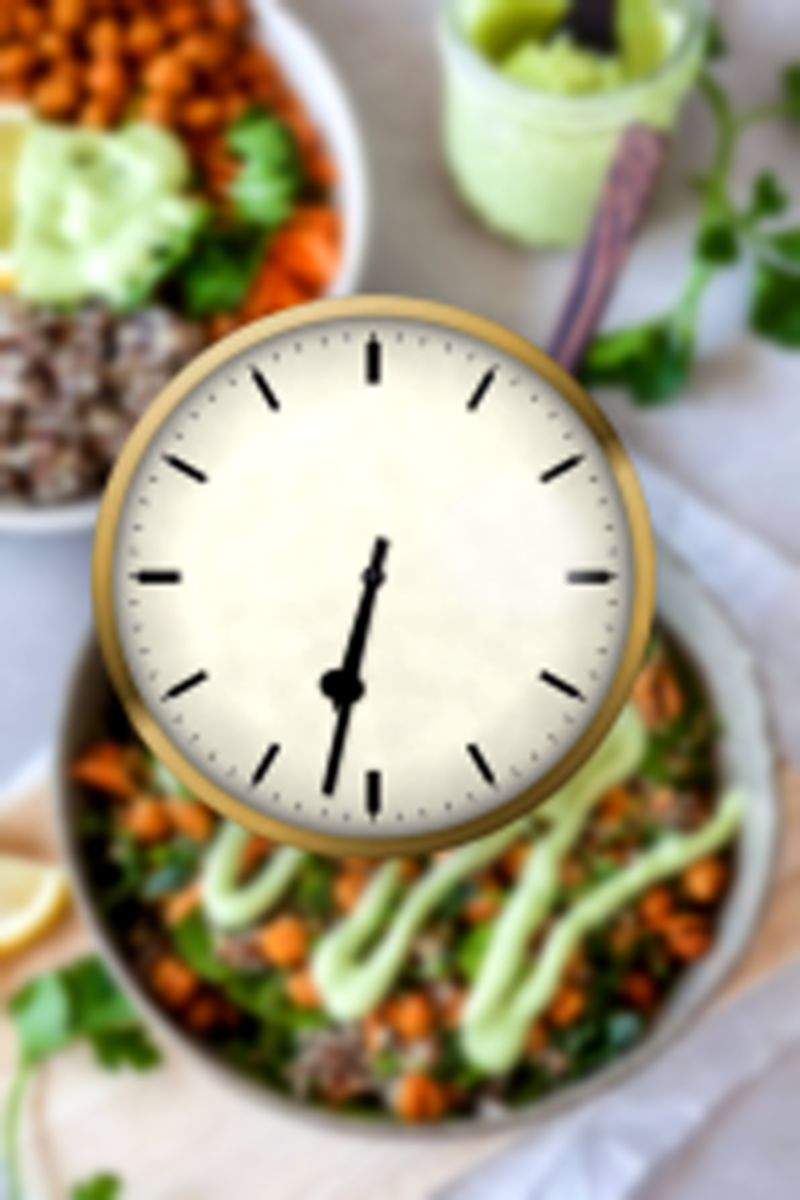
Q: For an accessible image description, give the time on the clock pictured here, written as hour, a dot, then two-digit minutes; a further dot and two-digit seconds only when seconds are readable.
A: 6.32
